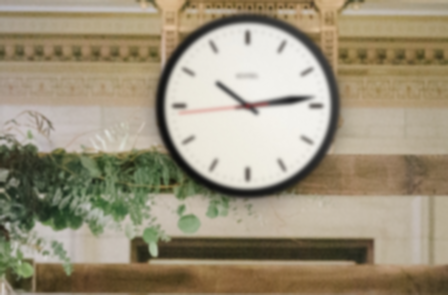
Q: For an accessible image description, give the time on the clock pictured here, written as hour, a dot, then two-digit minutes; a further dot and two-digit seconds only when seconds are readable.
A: 10.13.44
